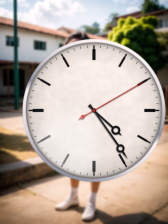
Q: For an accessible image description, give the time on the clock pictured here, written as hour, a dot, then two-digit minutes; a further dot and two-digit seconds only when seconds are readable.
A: 4.24.10
